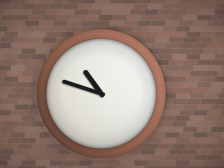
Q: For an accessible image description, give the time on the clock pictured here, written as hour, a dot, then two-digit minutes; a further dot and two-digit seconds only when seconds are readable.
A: 10.48
